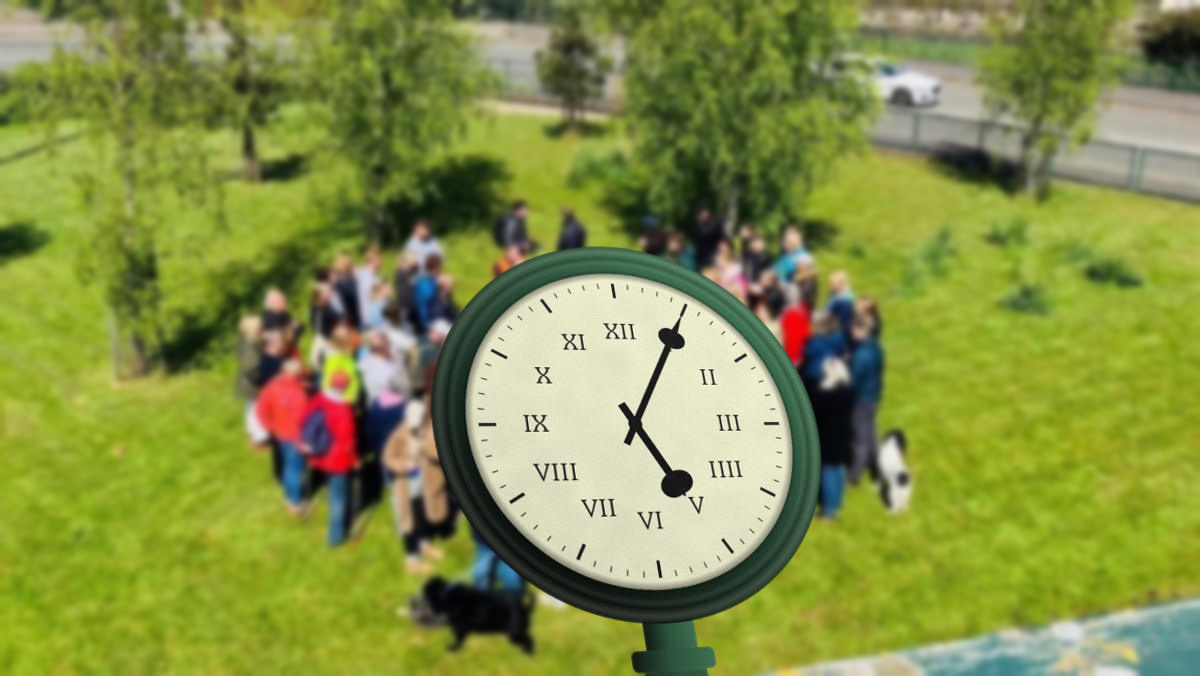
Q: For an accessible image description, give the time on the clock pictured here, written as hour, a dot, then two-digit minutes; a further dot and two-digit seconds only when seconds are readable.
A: 5.05
